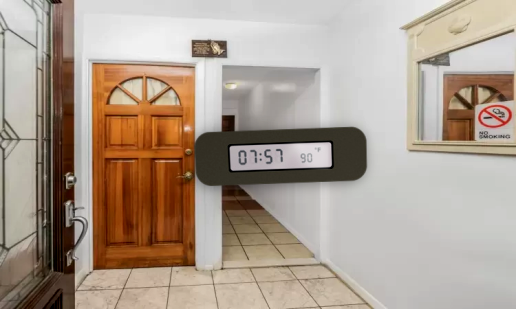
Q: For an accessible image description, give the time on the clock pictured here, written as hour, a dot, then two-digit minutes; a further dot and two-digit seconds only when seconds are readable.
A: 7.57
